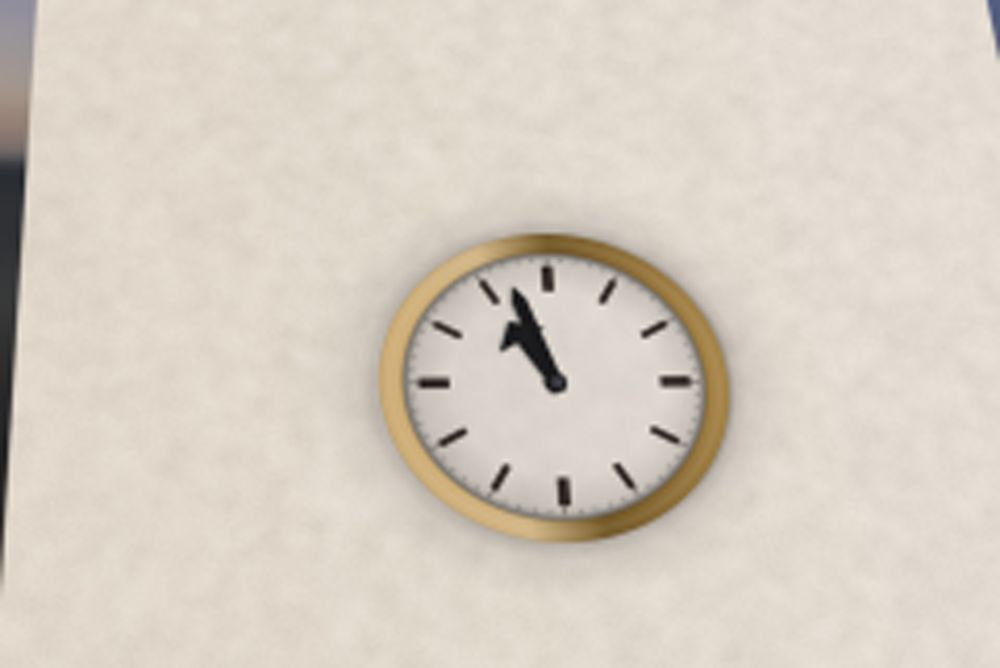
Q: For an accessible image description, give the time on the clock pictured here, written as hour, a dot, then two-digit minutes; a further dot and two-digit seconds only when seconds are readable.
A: 10.57
